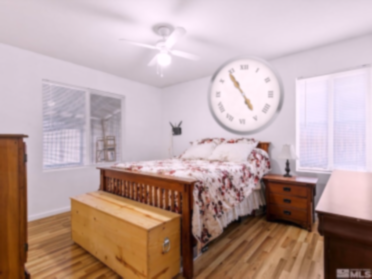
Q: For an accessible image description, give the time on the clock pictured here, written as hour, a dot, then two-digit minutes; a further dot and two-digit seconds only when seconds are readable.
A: 4.54
